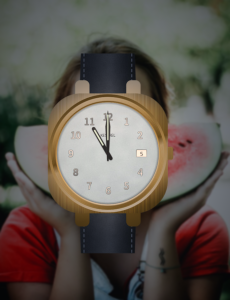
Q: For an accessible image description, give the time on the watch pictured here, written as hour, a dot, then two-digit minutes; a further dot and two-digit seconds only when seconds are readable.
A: 11.00
